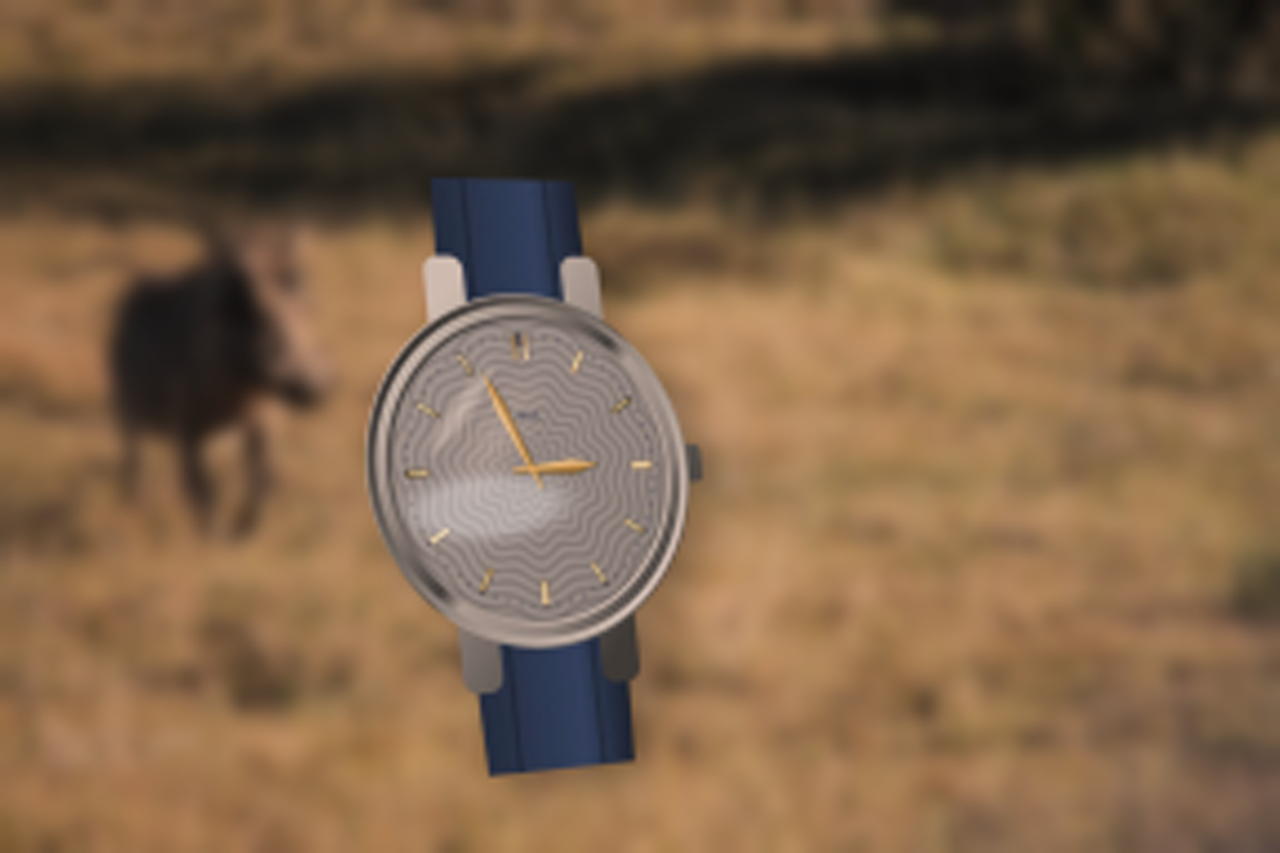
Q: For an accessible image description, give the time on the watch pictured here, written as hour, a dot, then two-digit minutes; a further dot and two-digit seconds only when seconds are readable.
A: 2.56
